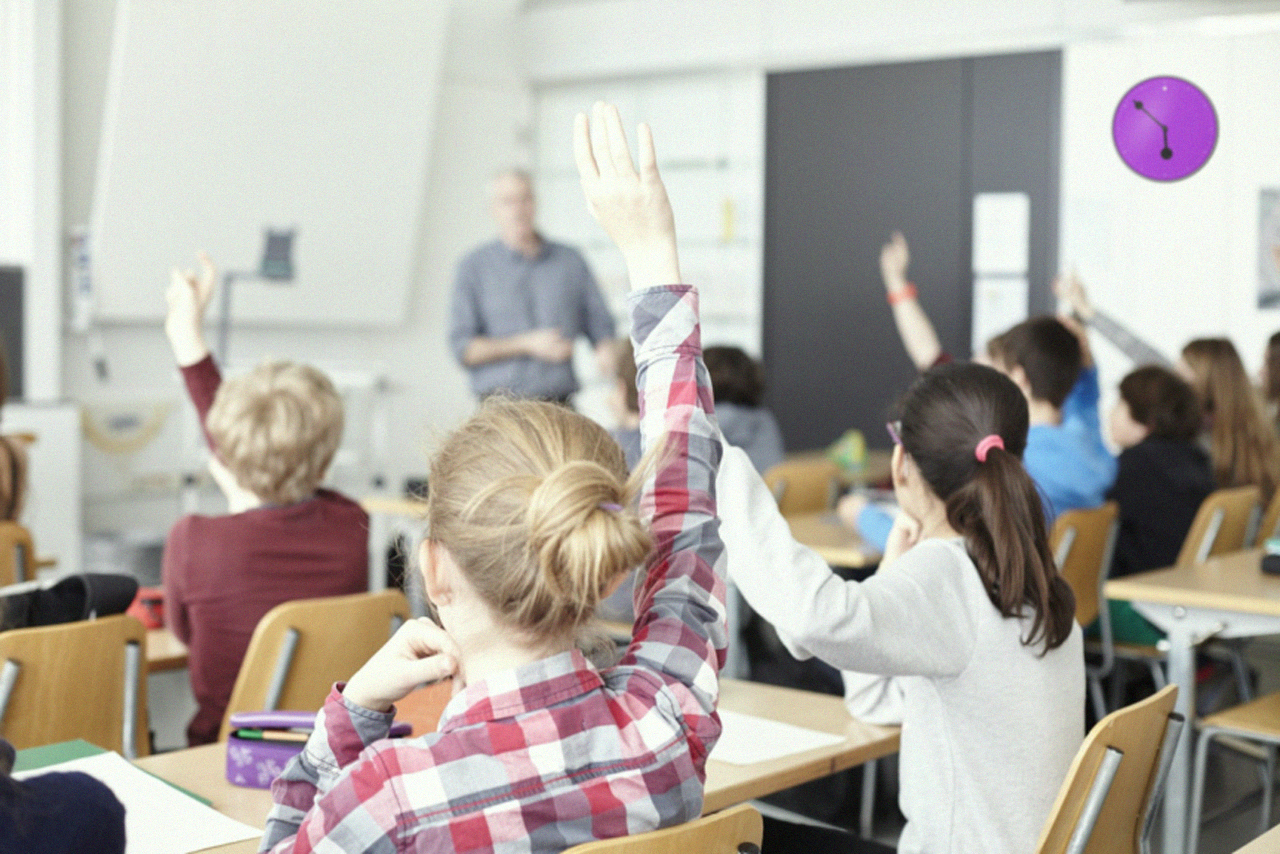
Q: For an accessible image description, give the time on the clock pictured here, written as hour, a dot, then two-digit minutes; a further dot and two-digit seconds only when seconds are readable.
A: 5.52
